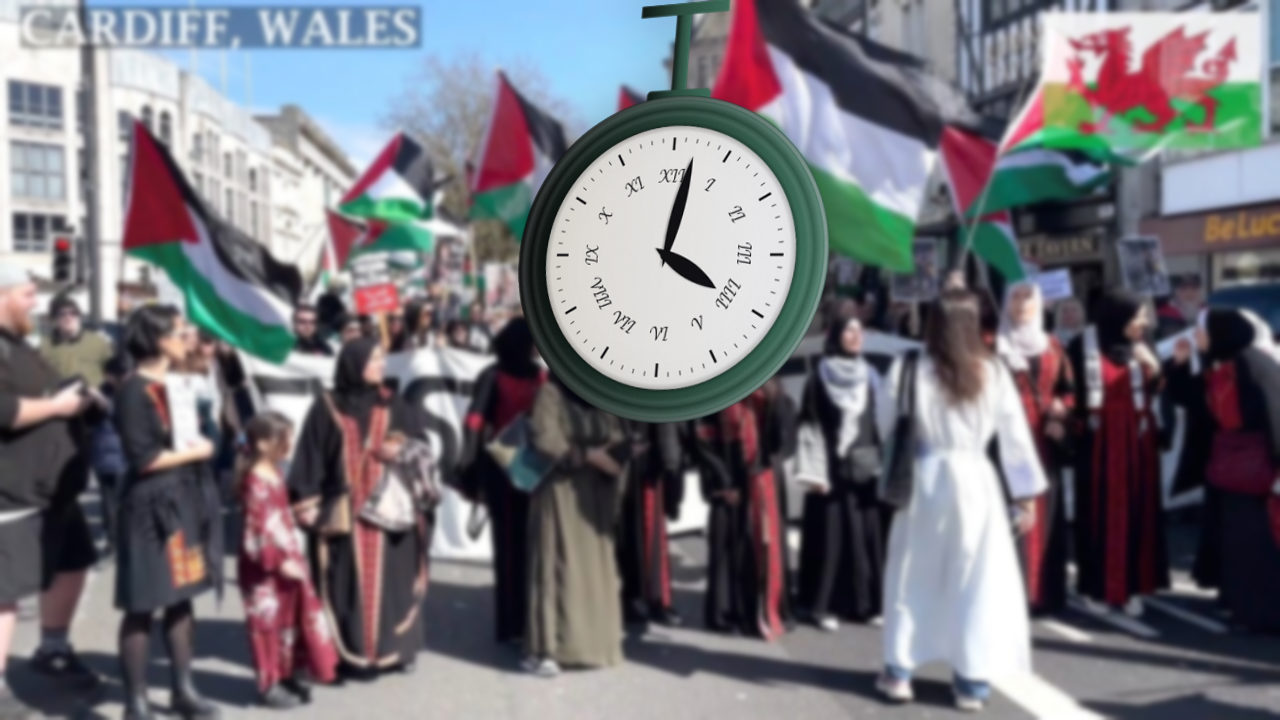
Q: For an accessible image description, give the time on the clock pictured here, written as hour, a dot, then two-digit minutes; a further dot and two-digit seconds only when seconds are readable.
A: 4.02
